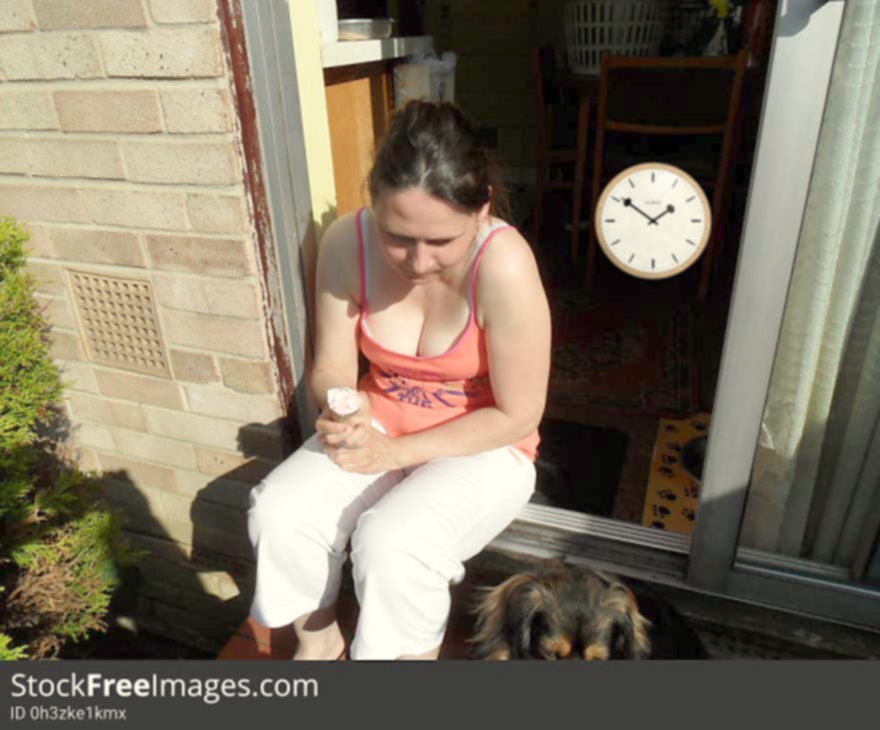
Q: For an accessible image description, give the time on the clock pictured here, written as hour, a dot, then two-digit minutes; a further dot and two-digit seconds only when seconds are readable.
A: 1.51
